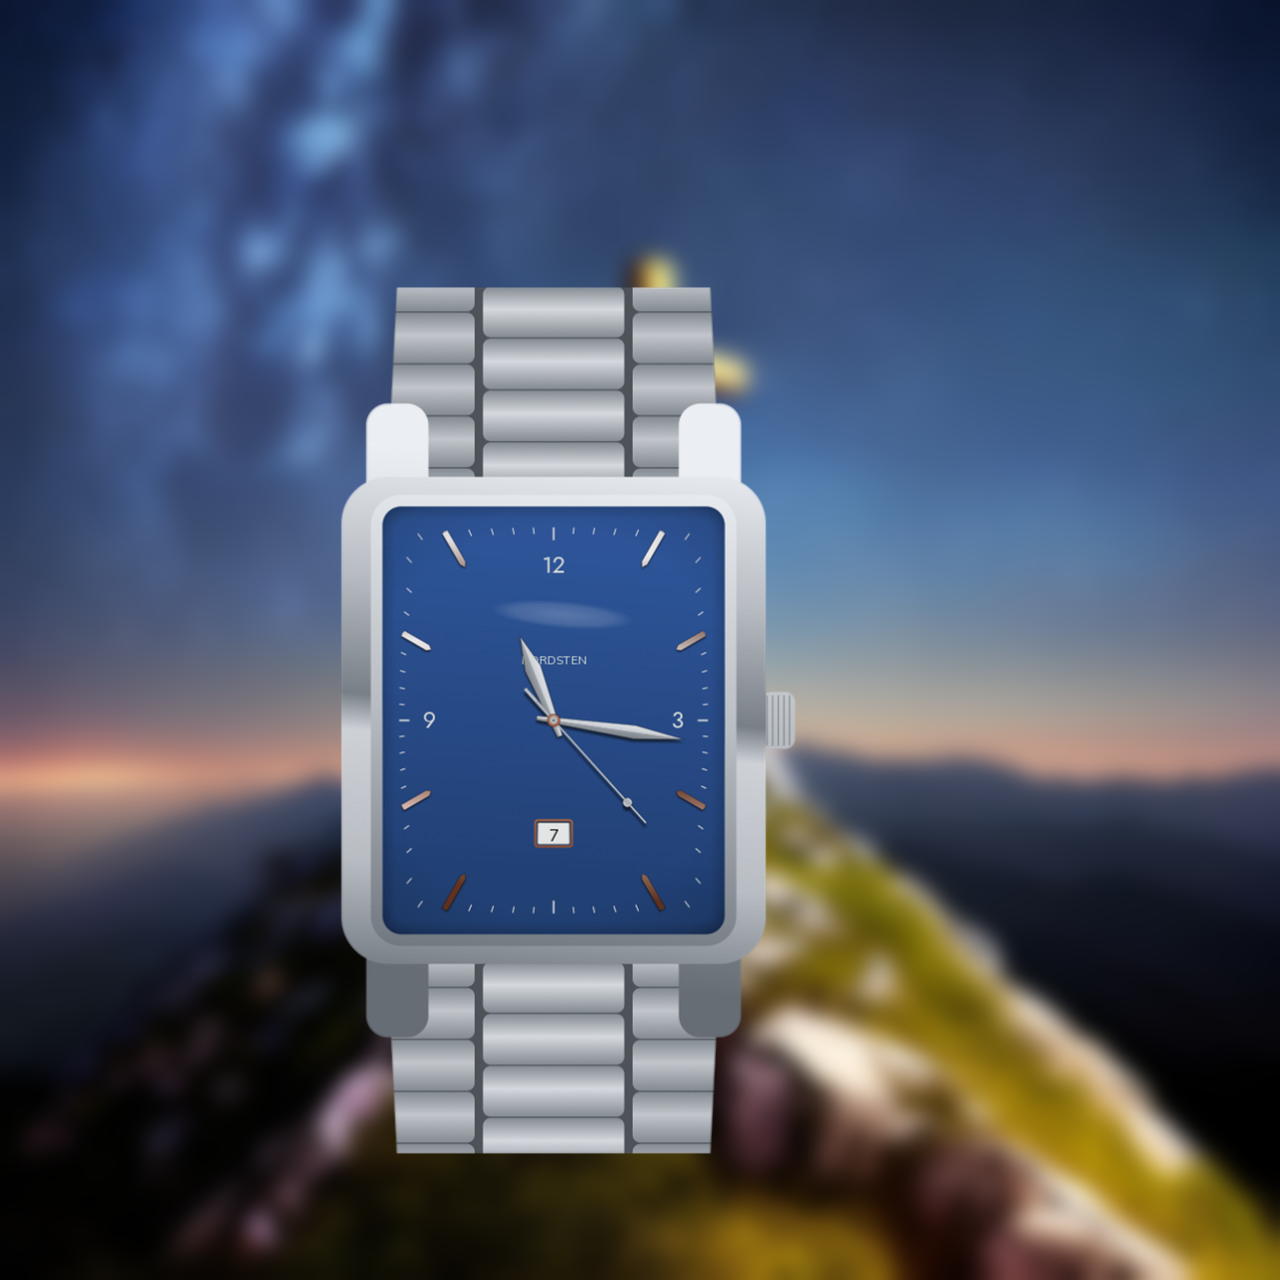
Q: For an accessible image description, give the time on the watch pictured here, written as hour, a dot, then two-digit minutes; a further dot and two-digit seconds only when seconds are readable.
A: 11.16.23
